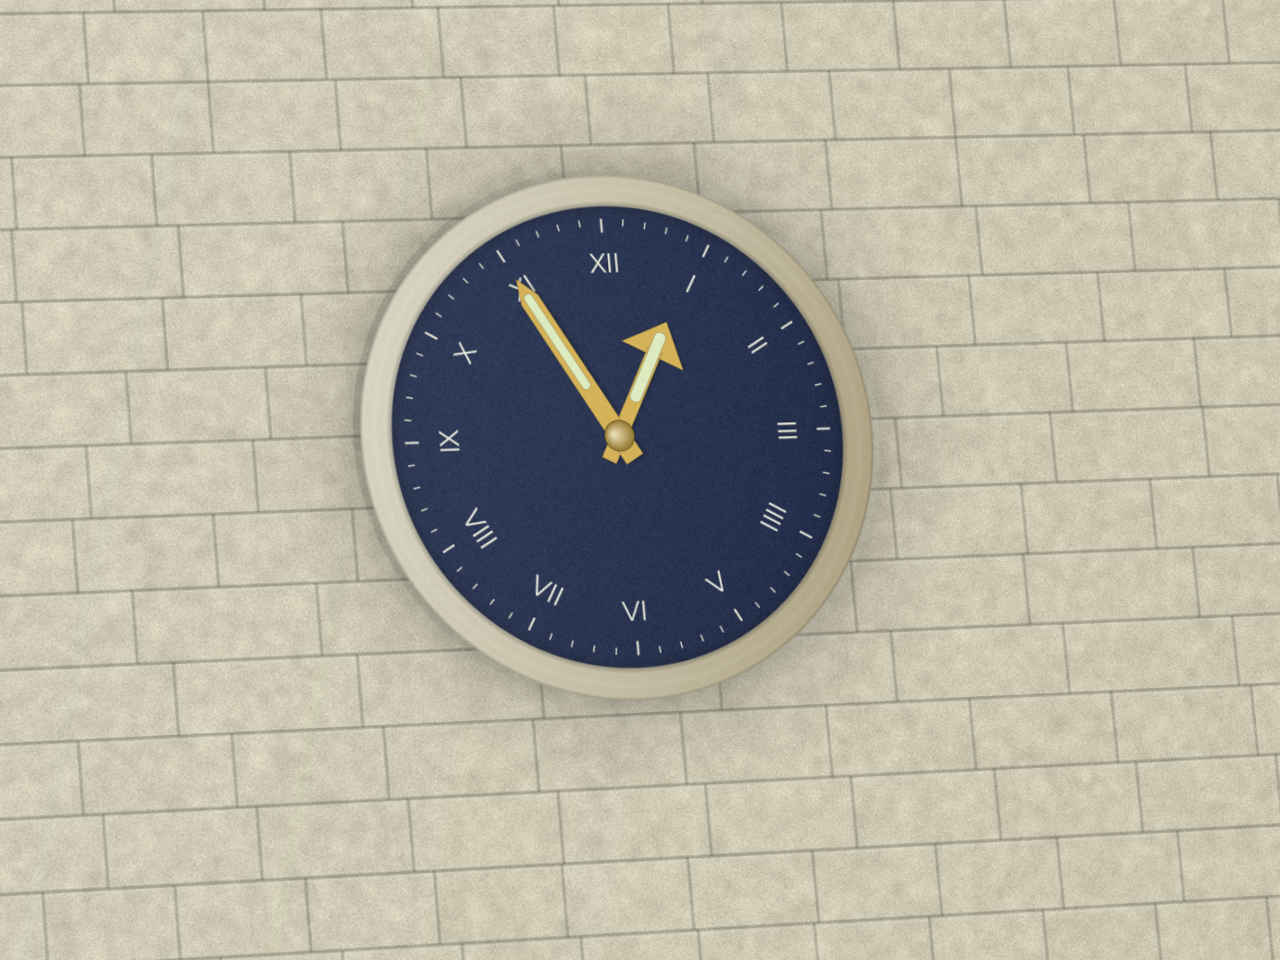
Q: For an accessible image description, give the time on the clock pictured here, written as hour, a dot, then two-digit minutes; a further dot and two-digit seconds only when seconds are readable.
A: 12.55
